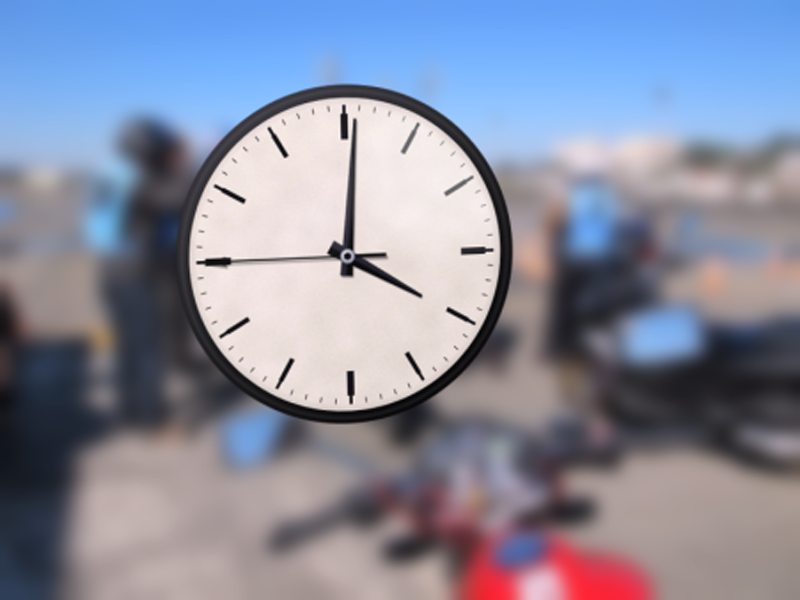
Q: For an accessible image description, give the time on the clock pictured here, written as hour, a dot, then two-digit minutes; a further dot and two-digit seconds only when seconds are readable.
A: 4.00.45
